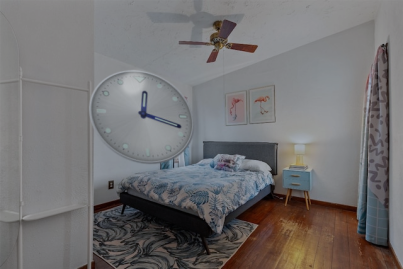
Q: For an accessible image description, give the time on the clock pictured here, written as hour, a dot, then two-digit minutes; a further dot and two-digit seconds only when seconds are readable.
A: 12.18
